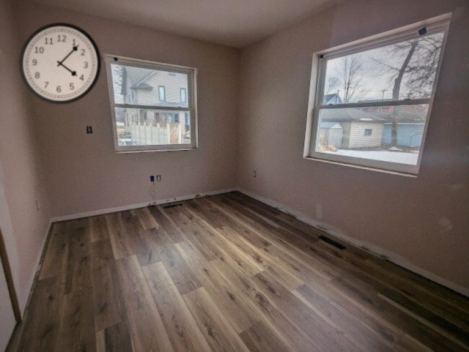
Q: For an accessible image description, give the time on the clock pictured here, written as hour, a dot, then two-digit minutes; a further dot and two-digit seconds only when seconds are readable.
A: 4.07
